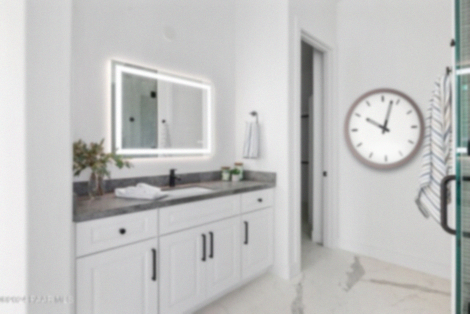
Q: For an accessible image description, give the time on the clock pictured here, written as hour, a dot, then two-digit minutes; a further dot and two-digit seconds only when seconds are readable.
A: 10.03
